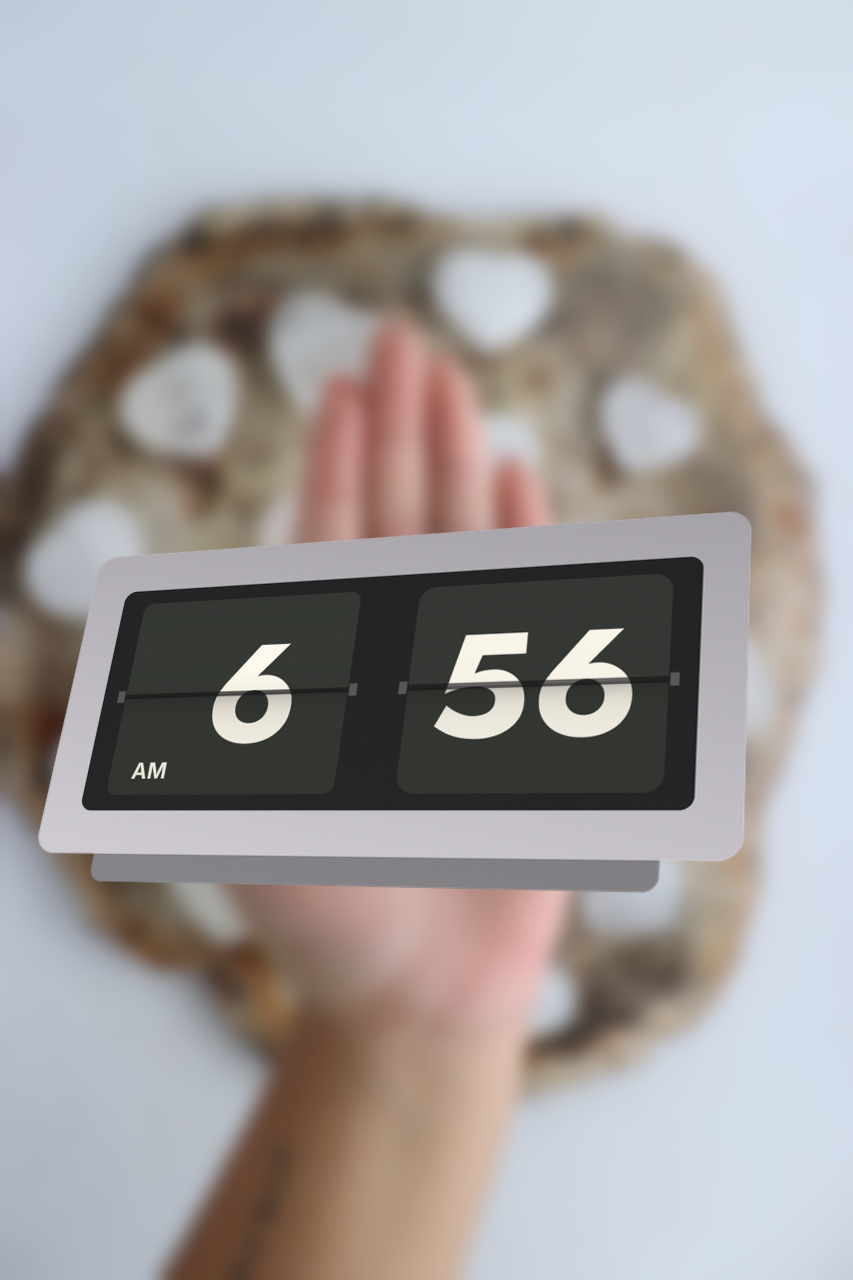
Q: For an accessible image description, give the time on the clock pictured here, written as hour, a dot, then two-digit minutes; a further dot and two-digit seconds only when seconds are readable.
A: 6.56
